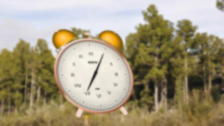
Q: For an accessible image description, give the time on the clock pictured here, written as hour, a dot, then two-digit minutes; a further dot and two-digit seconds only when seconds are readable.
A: 7.05
